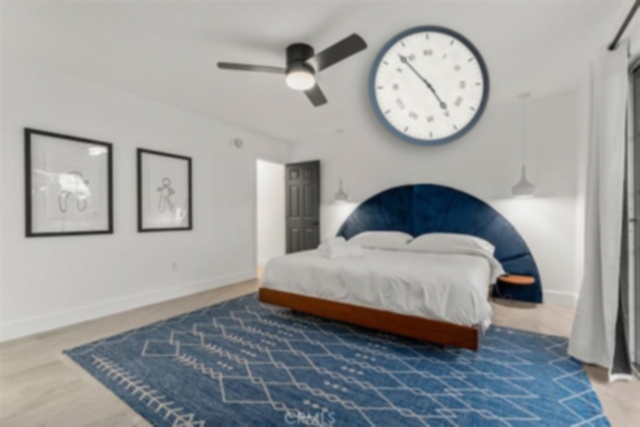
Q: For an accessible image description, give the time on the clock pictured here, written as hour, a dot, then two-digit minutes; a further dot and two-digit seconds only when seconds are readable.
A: 4.53
